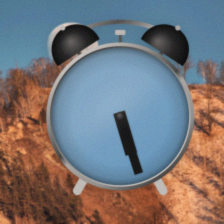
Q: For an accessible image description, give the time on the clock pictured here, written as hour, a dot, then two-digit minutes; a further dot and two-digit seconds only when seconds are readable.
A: 5.27
